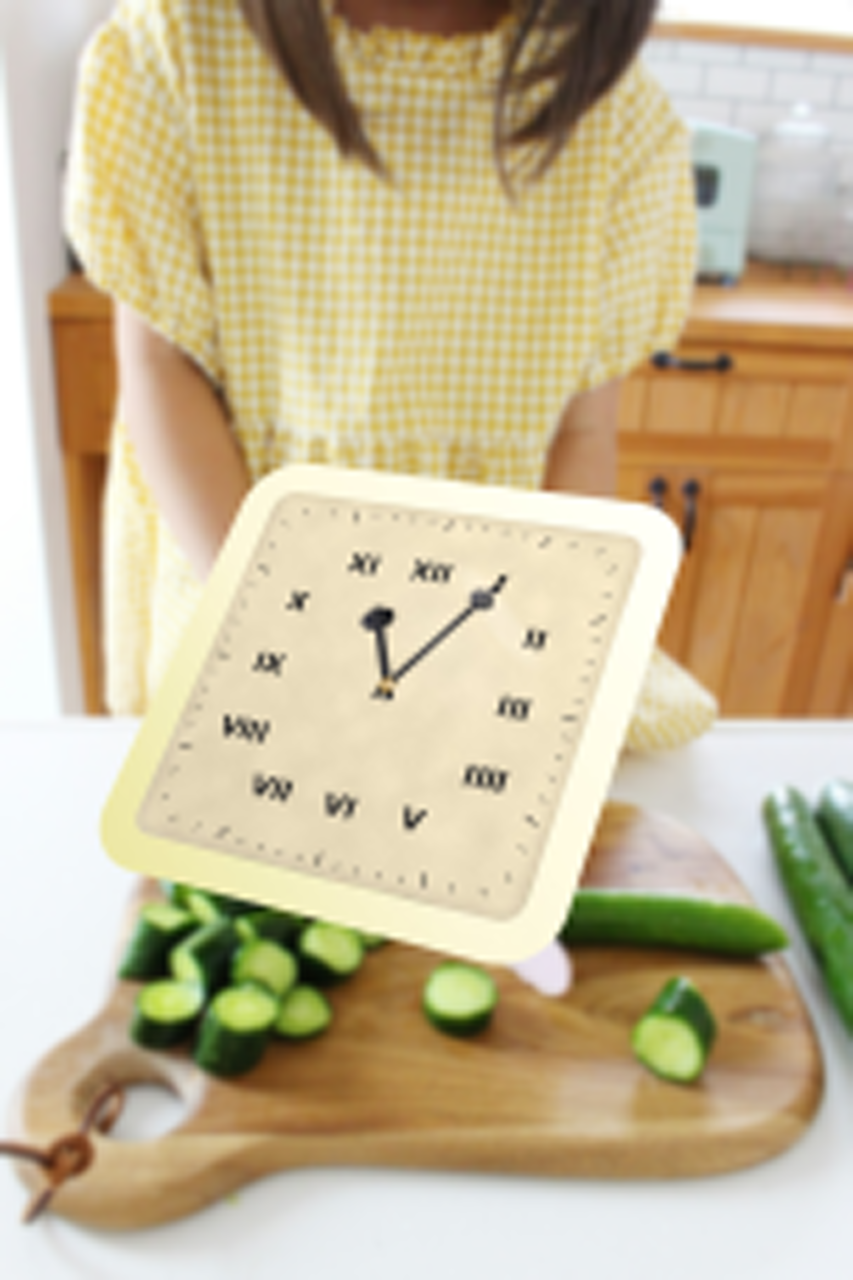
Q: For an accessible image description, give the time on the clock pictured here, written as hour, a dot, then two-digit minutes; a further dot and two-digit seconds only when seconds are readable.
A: 11.05
